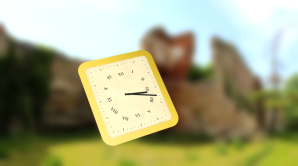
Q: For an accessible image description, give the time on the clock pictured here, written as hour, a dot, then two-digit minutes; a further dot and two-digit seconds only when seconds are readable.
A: 3.18
